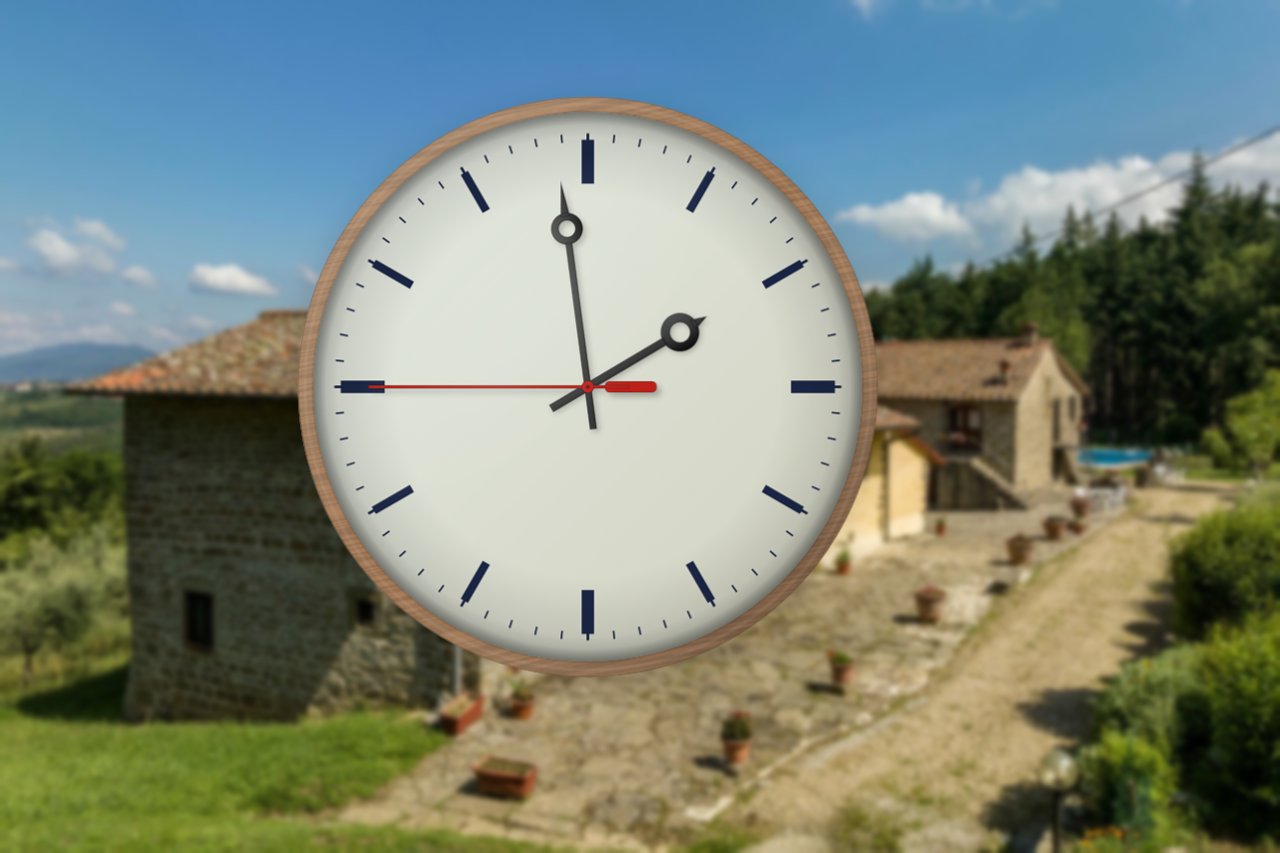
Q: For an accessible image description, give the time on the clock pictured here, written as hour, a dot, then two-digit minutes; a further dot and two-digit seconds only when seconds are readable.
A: 1.58.45
